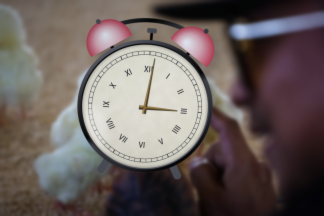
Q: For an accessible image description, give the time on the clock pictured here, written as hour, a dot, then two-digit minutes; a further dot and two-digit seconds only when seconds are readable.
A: 3.01
